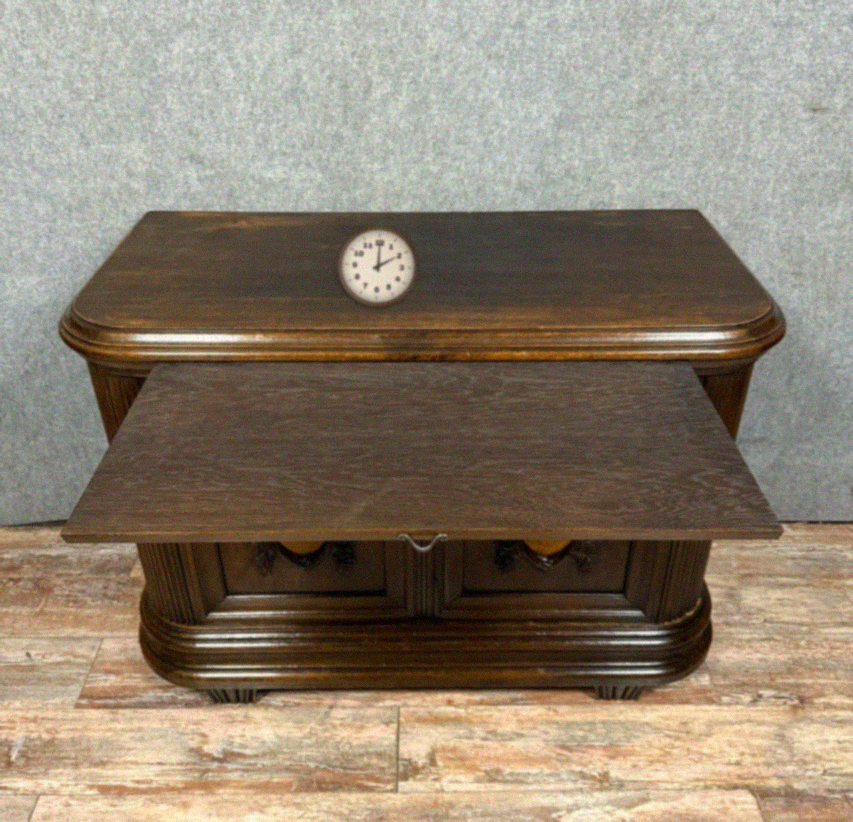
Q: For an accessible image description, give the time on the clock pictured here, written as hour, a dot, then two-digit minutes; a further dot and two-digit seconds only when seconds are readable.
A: 2.00
